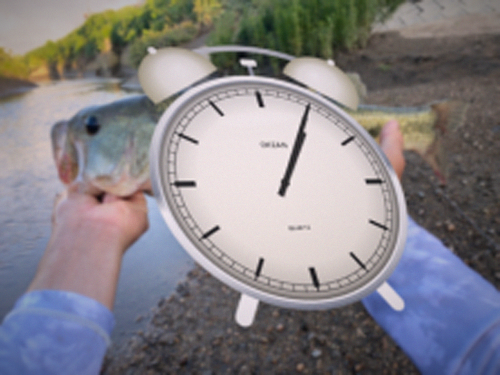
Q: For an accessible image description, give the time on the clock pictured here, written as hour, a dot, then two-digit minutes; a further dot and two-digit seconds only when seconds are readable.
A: 1.05
